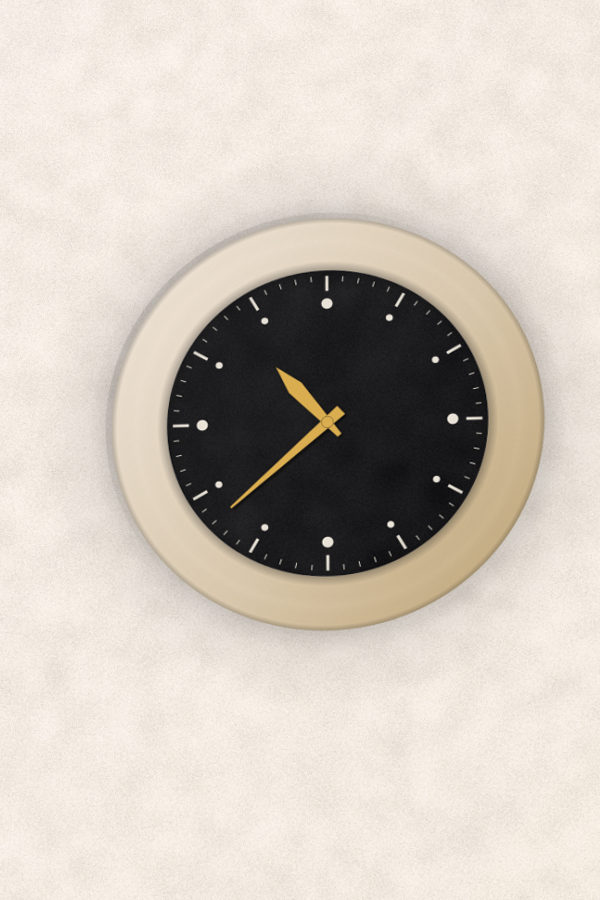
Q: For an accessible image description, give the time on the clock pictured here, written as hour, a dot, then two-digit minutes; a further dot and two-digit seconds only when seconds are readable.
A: 10.38
